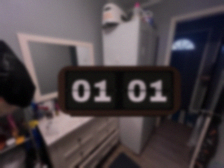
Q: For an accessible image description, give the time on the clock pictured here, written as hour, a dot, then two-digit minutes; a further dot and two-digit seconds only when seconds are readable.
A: 1.01
